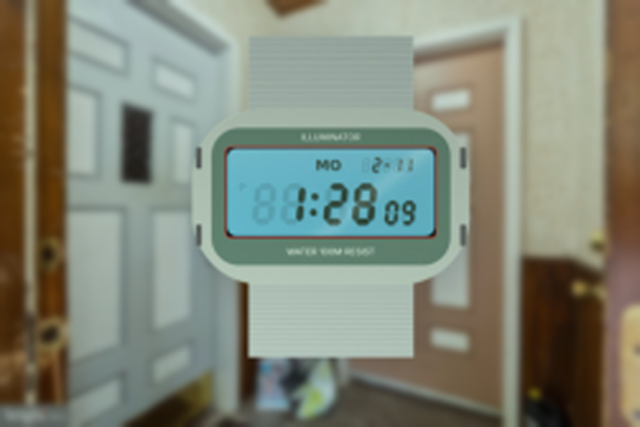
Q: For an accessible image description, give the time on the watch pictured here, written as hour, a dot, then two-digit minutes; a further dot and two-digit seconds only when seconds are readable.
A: 1.28.09
